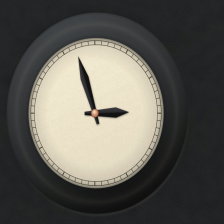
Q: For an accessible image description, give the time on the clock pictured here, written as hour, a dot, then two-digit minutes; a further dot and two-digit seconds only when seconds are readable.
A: 2.57
